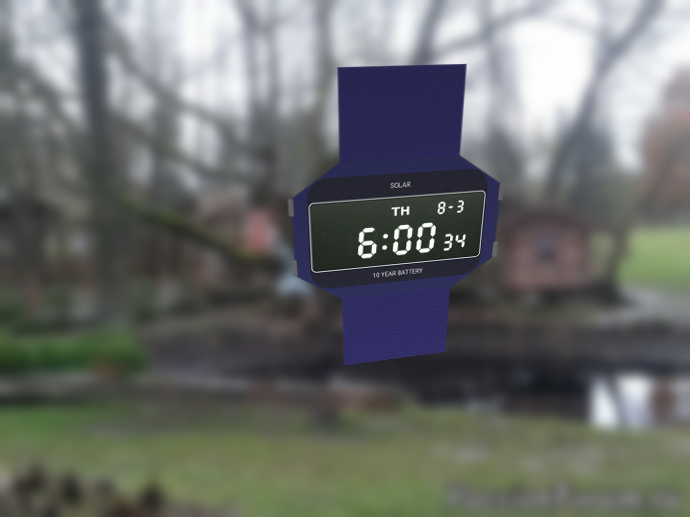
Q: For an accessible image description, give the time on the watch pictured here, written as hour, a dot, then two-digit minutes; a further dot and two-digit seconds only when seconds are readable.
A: 6.00.34
